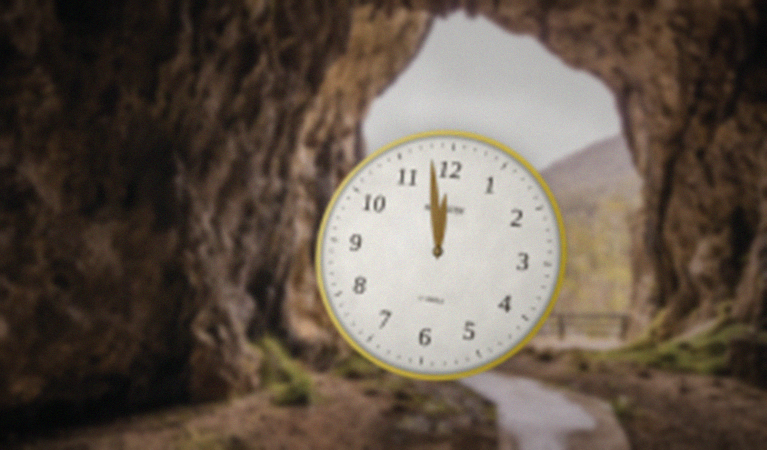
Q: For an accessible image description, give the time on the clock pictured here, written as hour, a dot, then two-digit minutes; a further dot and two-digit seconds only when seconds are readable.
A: 11.58
